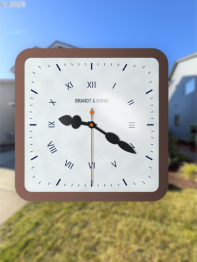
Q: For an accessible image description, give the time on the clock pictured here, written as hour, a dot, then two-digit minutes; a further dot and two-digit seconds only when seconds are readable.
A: 9.20.30
